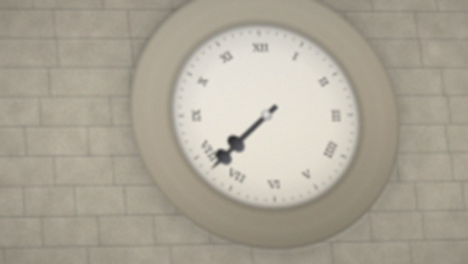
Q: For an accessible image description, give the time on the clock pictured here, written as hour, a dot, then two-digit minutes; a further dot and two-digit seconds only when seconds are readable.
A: 7.38
